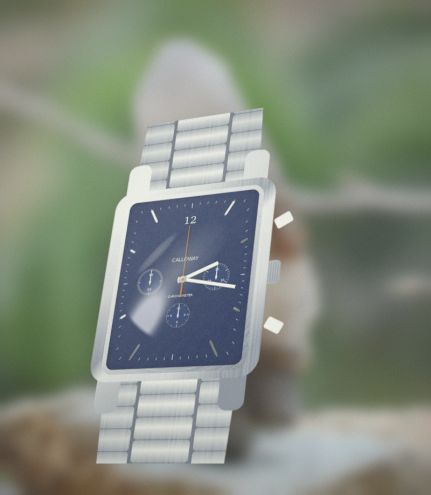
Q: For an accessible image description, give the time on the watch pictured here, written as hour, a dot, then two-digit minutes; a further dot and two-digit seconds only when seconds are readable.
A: 2.17
